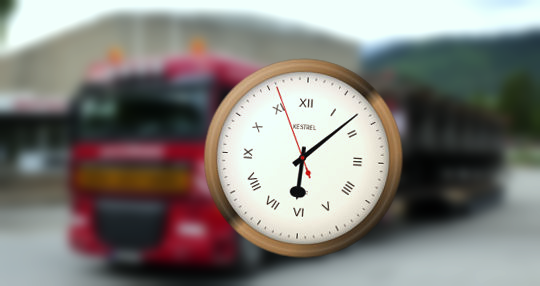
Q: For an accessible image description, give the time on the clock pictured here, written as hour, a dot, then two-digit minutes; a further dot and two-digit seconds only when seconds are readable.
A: 6.07.56
